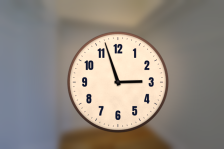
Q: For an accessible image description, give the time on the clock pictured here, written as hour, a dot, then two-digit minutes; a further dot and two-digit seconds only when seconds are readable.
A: 2.57
